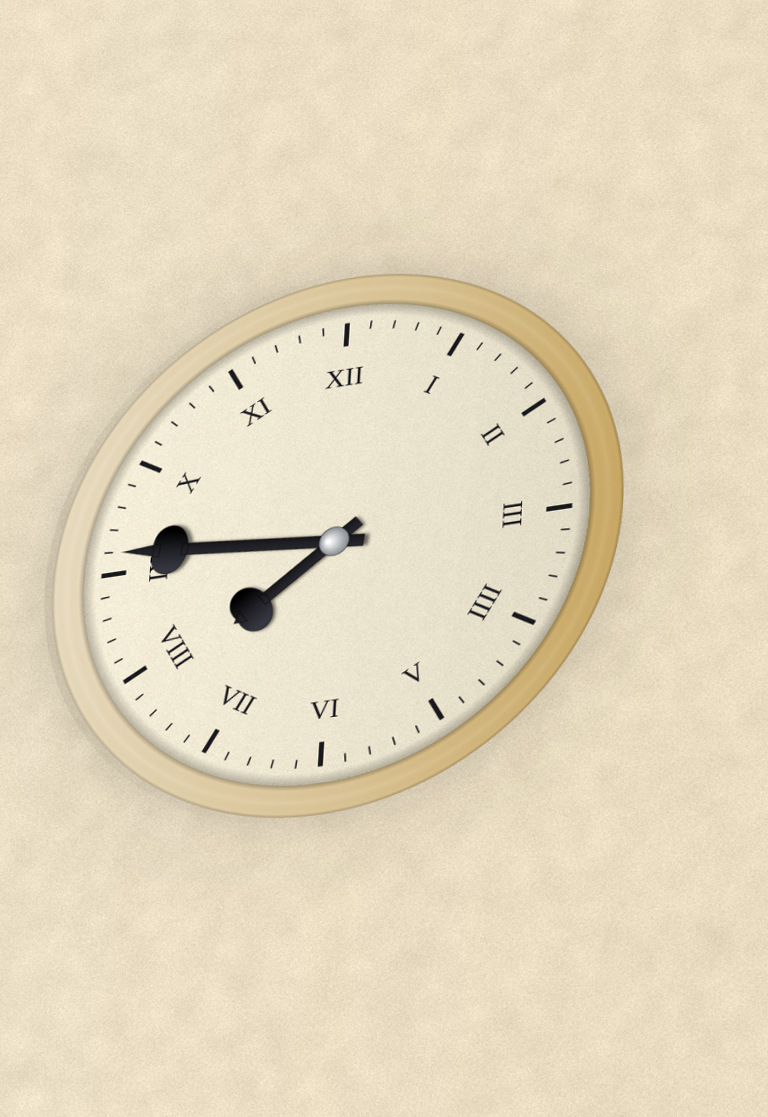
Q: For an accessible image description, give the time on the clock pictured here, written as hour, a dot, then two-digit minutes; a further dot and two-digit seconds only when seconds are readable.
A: 7.46
